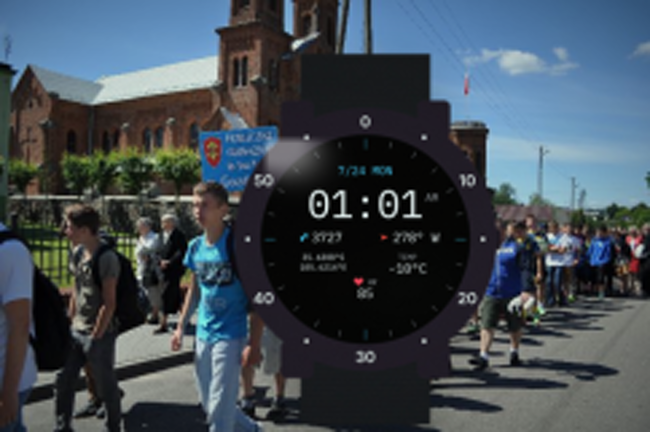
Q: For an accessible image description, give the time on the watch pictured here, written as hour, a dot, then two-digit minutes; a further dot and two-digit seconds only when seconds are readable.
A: 1.01
